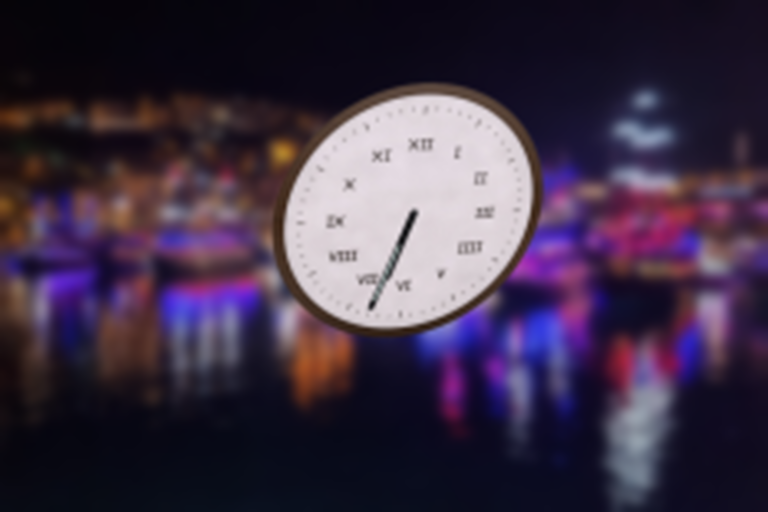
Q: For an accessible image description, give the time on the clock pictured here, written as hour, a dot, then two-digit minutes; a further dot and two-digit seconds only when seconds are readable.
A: 6.33
